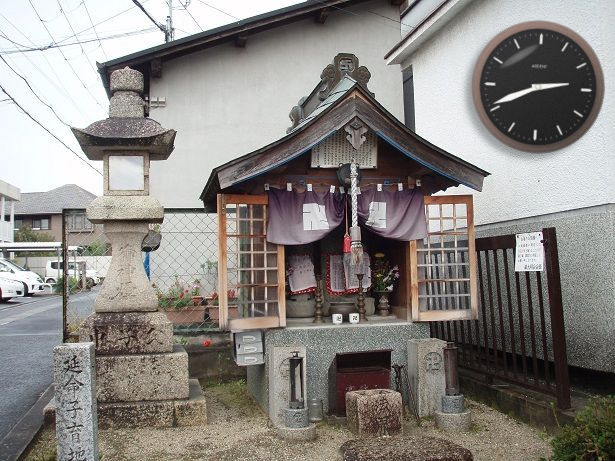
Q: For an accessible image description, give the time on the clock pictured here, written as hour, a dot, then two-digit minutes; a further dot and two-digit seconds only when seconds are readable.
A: 2.41
